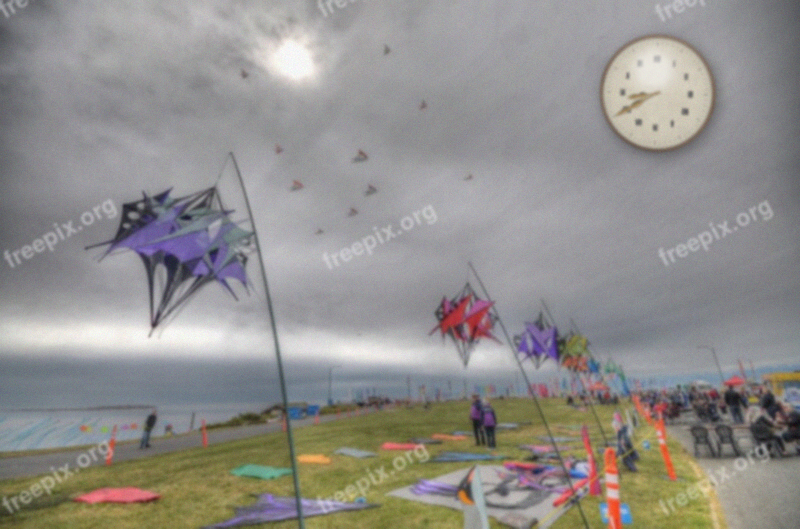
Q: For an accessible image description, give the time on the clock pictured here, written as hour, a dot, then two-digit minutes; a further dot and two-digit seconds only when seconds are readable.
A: 8.40
